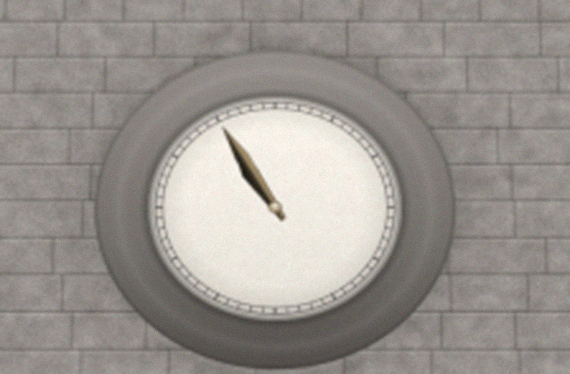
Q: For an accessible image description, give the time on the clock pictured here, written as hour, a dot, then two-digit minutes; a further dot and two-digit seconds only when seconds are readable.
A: 10.55
